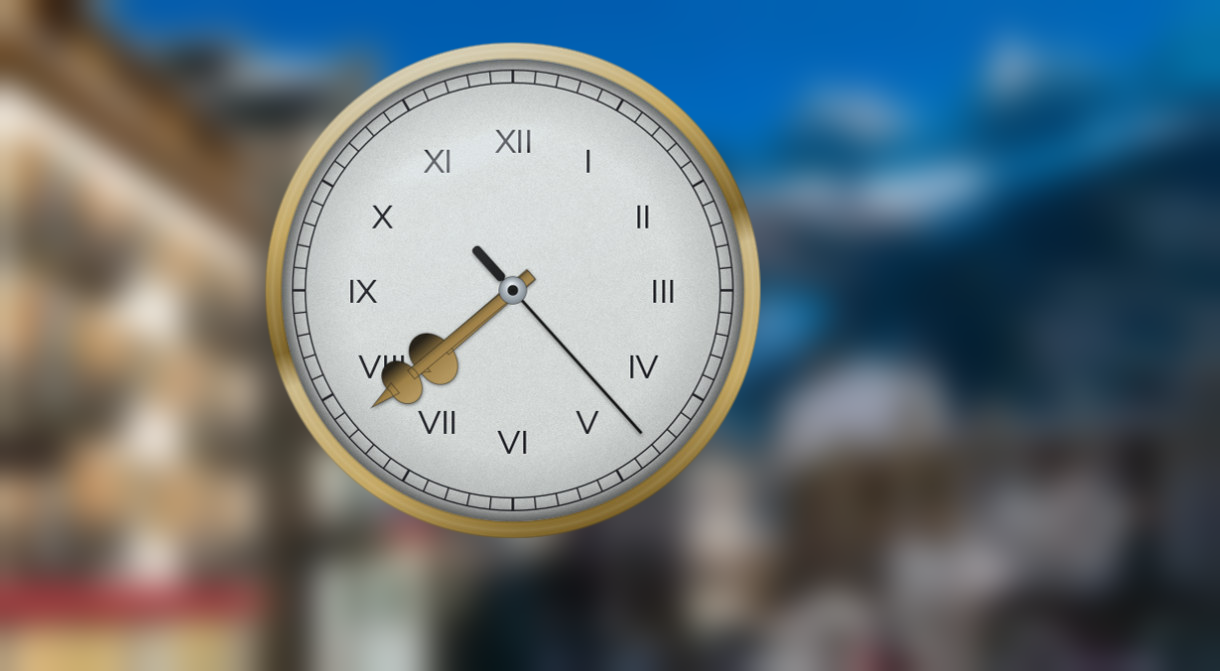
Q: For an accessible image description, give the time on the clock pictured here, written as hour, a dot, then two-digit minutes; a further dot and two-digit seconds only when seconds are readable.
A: 7.38.23
